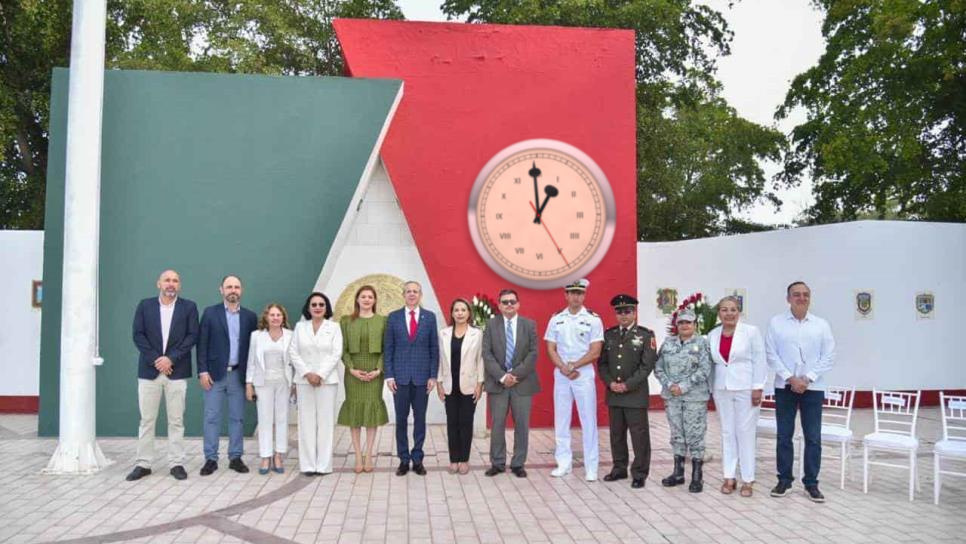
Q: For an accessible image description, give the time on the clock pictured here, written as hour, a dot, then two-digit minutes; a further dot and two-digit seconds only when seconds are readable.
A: 12.59.25
